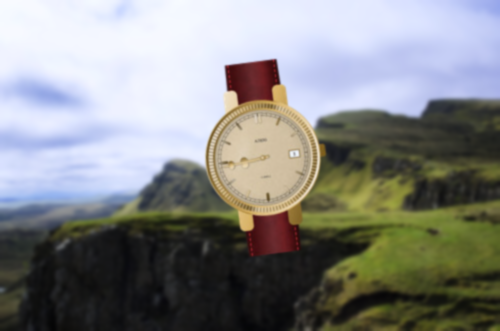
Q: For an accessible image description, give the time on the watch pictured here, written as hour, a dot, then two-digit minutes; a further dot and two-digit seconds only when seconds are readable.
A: 8.44
